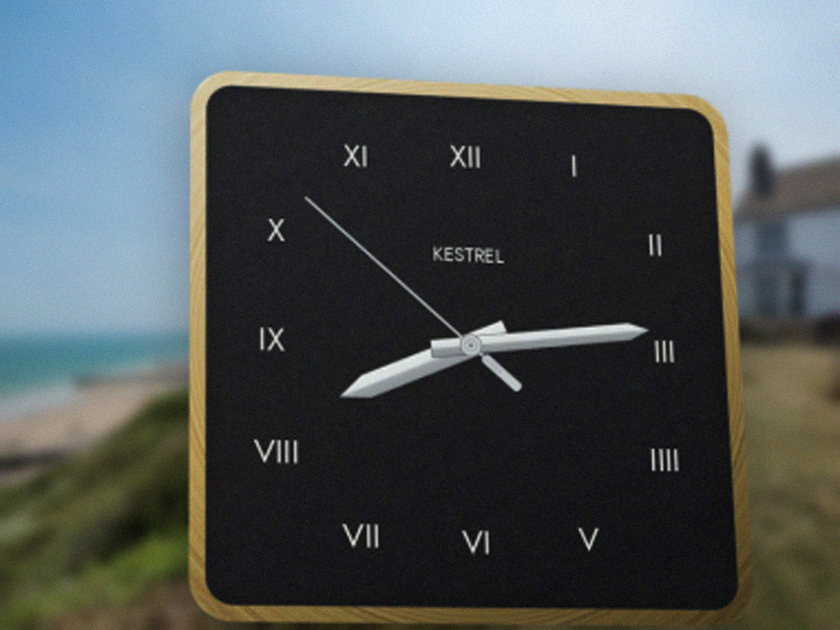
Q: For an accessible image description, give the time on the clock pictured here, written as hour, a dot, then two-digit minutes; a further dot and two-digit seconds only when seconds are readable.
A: 8.13.52
